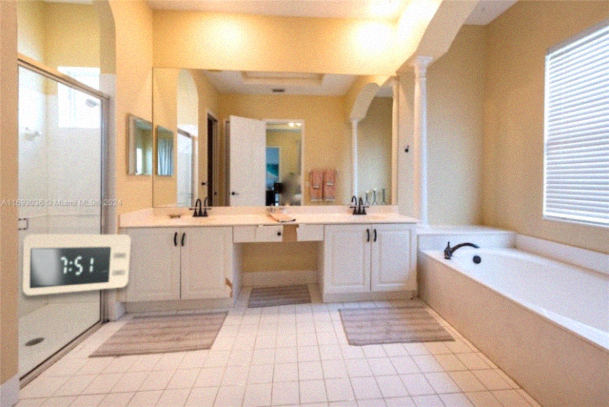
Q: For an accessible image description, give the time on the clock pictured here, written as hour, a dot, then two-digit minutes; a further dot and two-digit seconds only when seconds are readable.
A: 7.51
